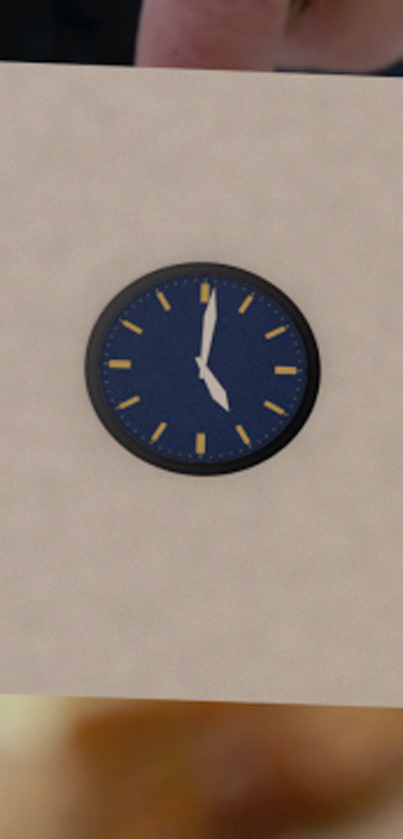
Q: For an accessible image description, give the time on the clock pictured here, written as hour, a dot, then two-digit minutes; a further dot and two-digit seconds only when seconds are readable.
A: 5.01
